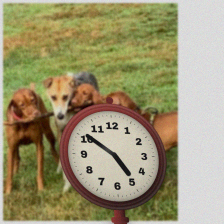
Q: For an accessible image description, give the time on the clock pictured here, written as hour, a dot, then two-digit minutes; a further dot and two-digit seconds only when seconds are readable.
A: 4.51
